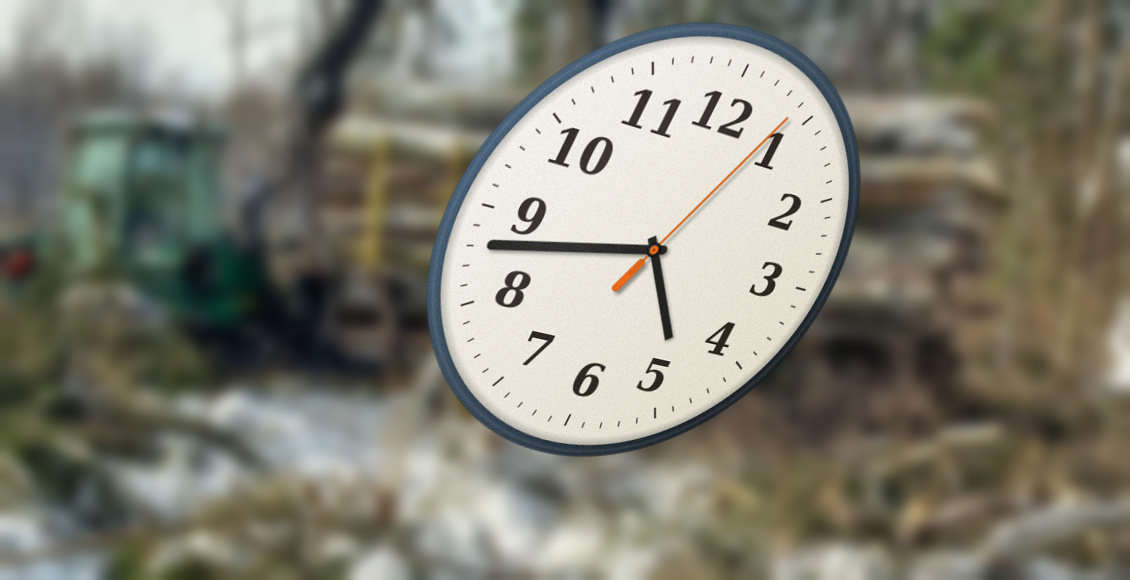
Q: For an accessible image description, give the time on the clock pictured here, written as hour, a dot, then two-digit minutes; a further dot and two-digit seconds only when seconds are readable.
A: 4.43.04
